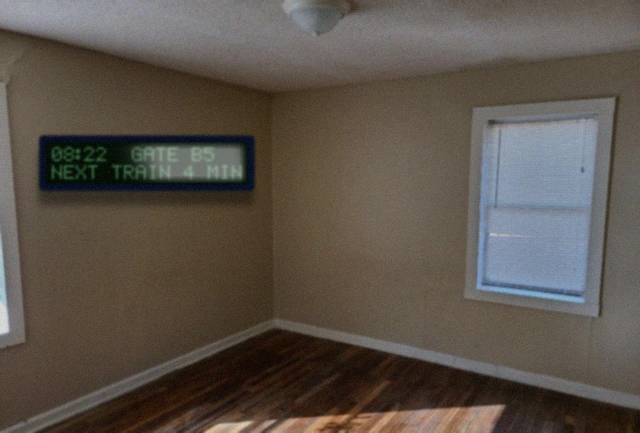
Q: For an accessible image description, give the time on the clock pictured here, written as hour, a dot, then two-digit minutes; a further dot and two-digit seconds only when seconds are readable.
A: 8.22
